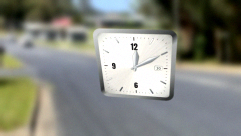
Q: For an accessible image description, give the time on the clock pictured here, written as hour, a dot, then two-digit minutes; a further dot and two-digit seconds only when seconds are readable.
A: 12.10
